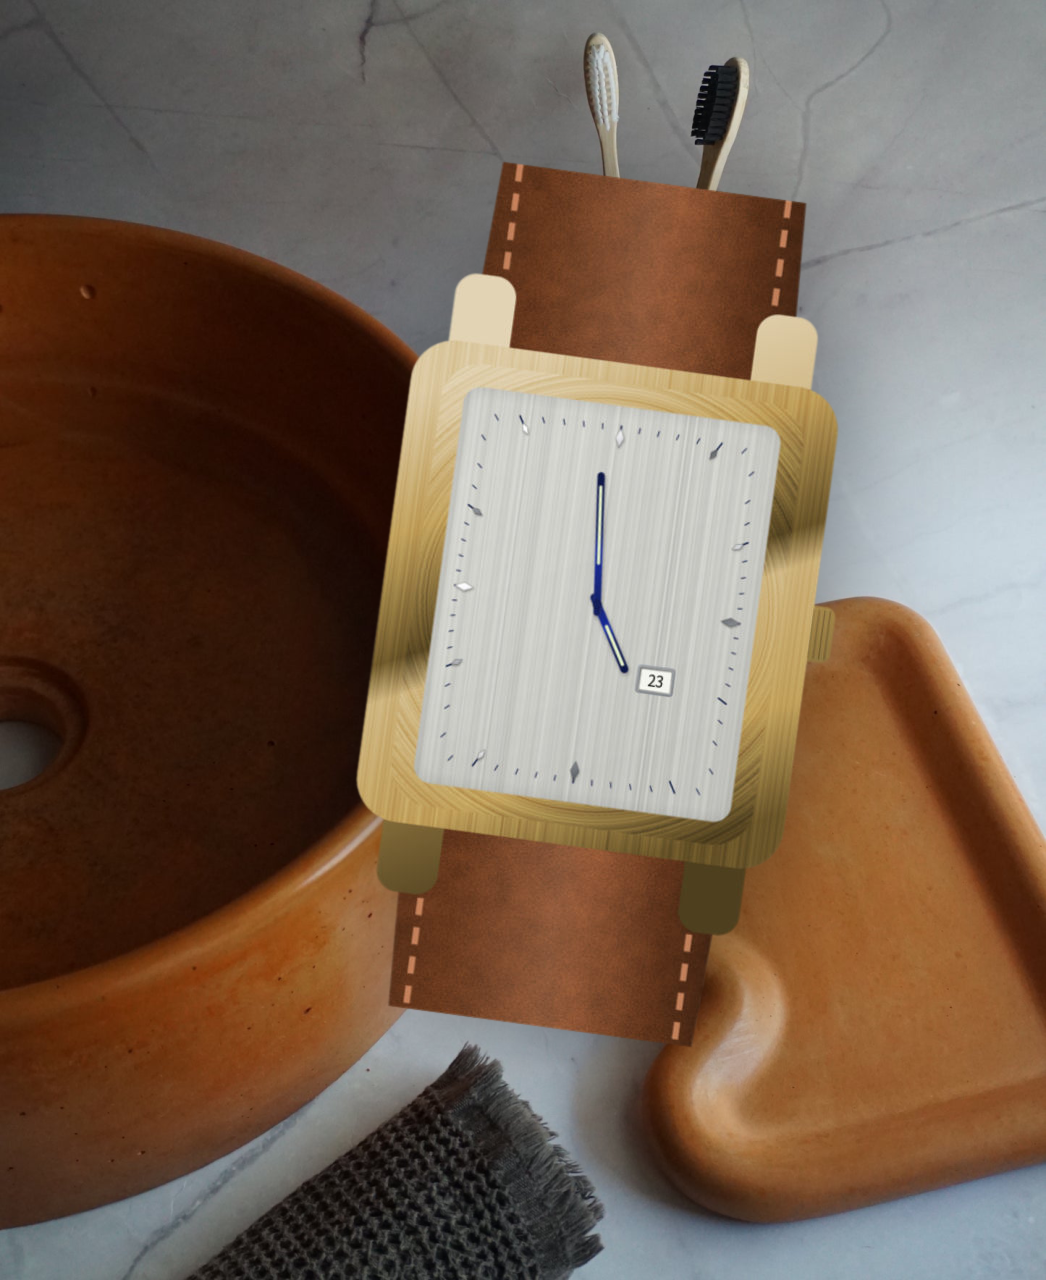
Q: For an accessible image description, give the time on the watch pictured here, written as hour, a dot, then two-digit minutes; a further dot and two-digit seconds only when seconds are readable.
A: 4.59
